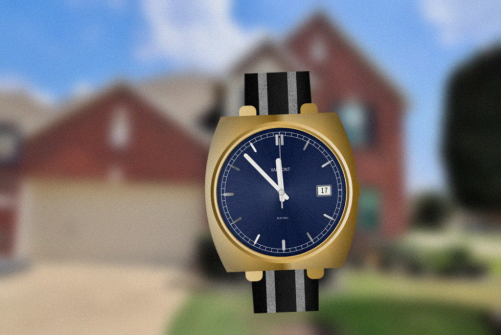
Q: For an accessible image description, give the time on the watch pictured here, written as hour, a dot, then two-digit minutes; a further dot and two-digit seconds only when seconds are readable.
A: 11.53.00
